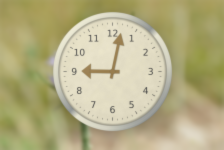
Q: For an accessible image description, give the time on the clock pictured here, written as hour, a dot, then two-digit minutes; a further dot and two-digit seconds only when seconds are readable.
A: 9.02
